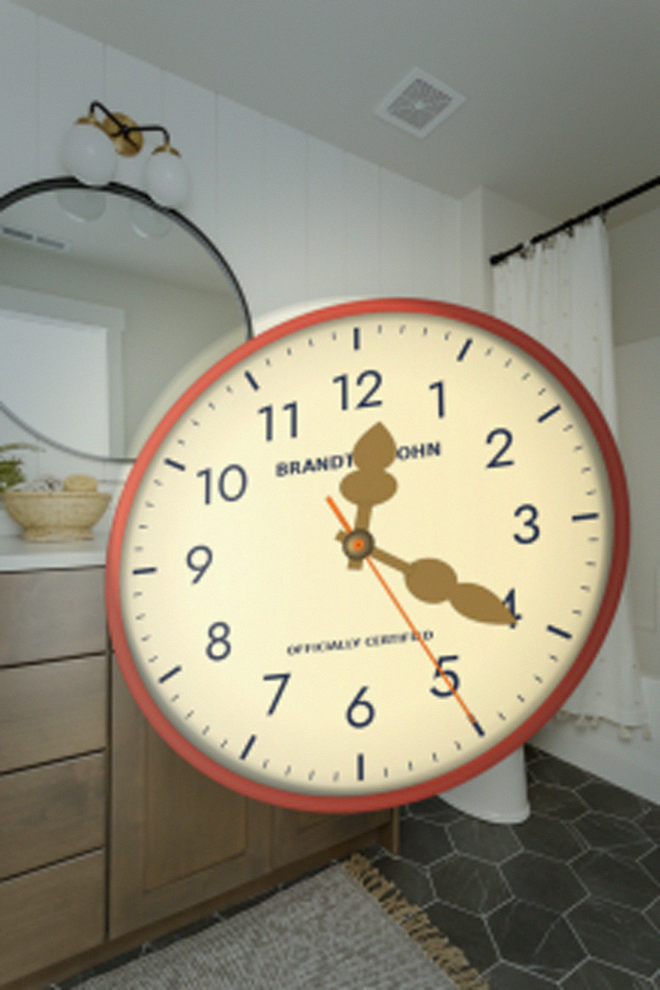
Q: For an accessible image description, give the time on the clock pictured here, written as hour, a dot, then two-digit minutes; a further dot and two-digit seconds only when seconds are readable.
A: 12.20.25
